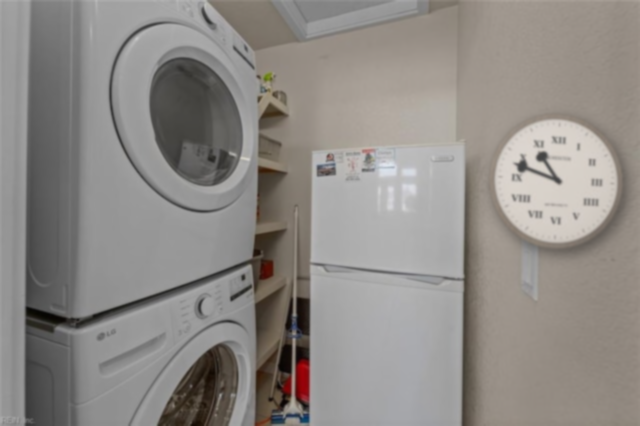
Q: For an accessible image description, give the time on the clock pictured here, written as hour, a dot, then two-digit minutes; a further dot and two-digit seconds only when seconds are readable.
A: 10.48
